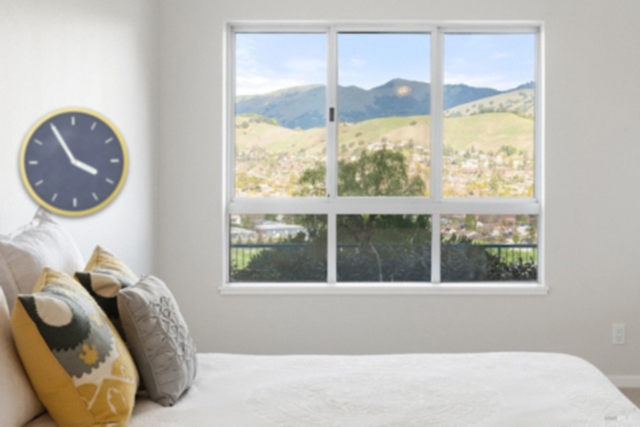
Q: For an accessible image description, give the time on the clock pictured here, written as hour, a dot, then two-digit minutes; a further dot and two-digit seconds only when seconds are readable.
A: 3.55
